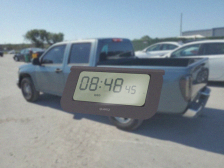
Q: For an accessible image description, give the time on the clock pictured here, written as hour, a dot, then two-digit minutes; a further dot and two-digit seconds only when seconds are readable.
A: 8.48.45
